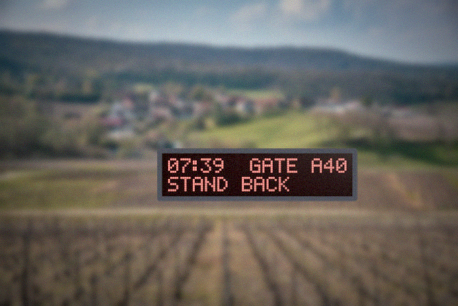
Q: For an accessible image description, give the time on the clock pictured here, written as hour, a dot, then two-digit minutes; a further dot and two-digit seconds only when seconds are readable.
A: 7.39
